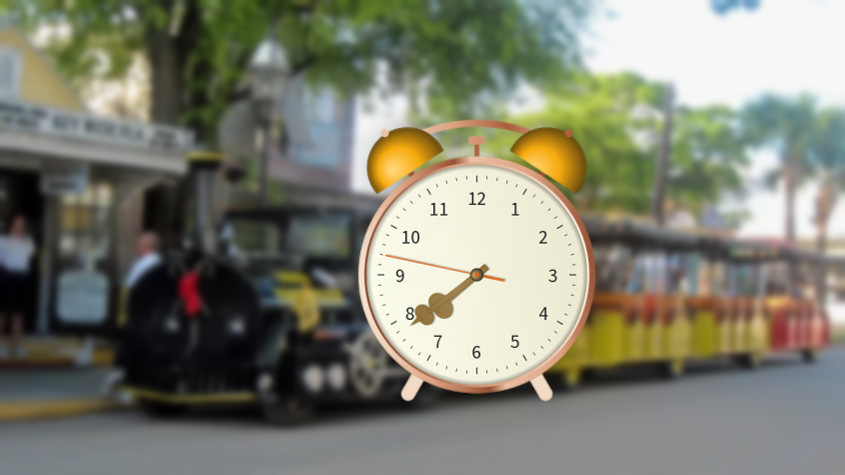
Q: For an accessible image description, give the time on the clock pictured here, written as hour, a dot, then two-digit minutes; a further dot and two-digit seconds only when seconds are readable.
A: 7.38.47
